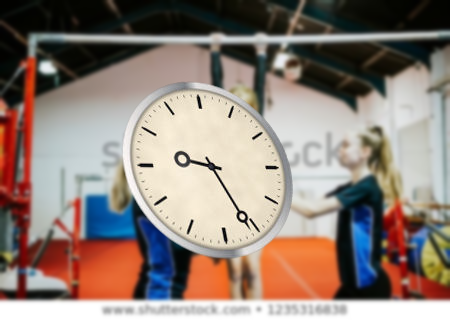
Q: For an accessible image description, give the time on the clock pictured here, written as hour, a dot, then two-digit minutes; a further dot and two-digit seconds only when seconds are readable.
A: 9.26
